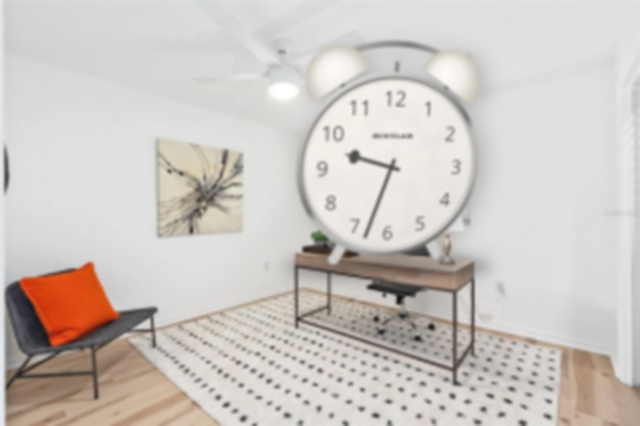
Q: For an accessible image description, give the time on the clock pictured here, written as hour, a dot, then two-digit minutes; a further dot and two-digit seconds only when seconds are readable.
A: 9.33
